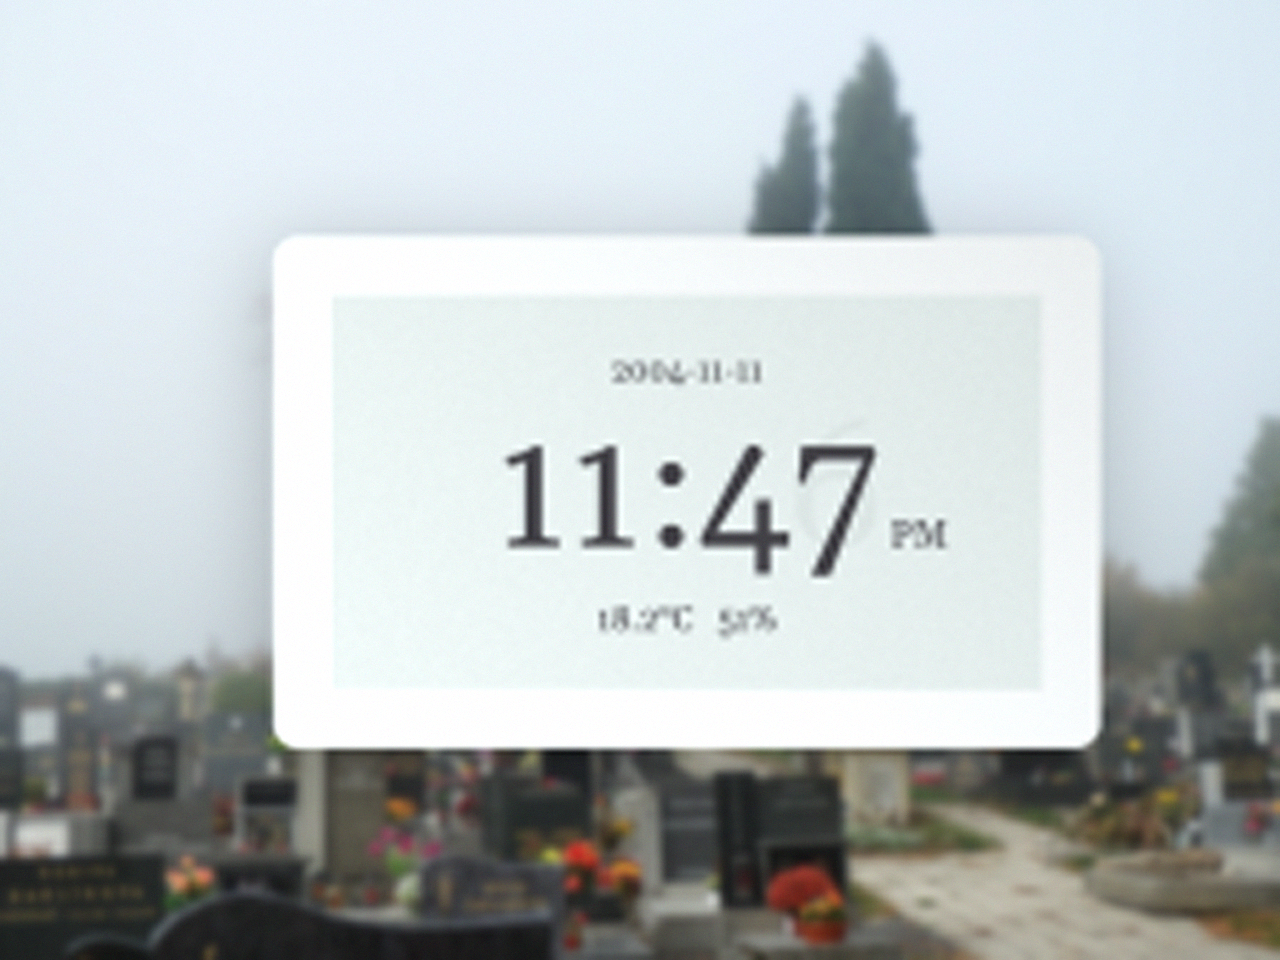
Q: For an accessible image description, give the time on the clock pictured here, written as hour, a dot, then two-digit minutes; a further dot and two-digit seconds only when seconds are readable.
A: 11.47
